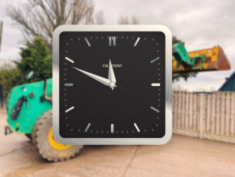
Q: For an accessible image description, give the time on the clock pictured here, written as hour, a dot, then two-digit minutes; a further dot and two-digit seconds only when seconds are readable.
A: 11.49
